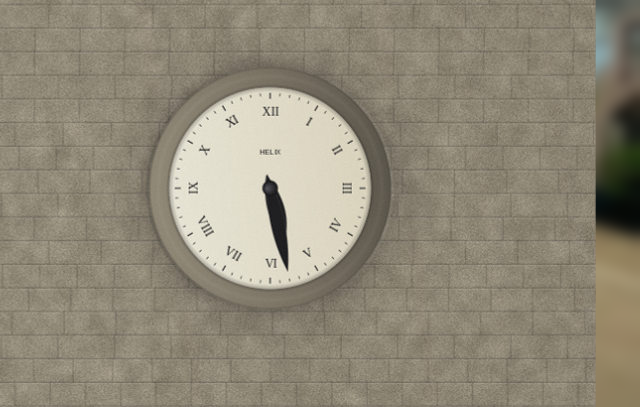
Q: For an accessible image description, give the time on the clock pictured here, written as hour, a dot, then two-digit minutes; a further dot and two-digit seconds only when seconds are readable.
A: 5.28
